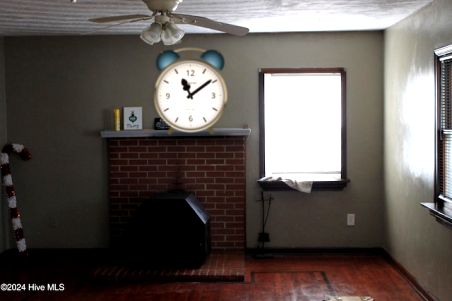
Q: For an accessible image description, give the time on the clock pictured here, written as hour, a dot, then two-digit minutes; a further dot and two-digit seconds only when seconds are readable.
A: 11.09
